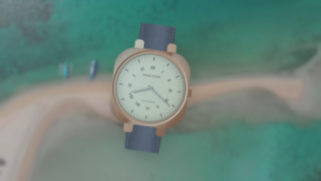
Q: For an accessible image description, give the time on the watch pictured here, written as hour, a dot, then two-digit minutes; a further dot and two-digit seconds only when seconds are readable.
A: 8.21
